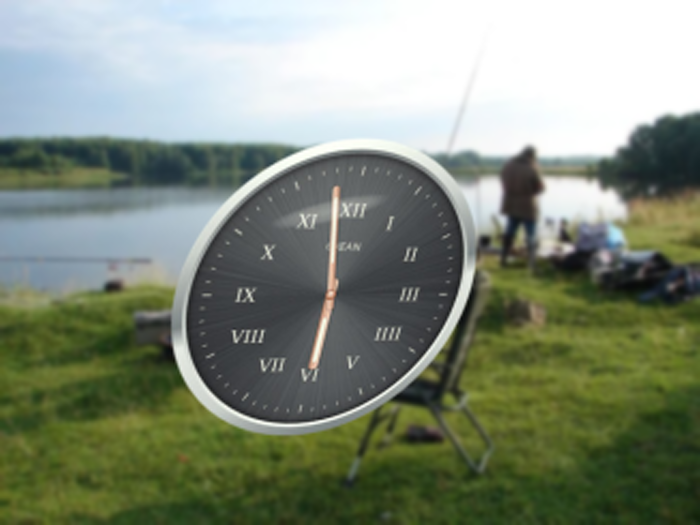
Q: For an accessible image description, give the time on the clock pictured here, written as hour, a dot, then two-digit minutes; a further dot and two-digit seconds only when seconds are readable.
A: 5.58
